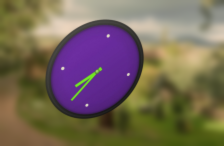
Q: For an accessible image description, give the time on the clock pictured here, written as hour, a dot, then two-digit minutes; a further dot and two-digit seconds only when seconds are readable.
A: 7.35
